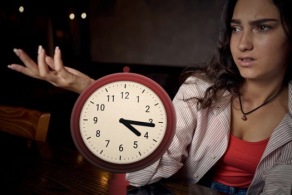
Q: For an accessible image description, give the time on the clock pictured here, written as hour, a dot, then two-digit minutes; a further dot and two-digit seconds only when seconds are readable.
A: 4.16
